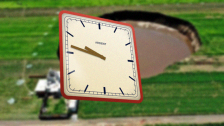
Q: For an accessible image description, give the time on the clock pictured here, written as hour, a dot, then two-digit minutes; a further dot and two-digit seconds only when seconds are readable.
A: 9.47
